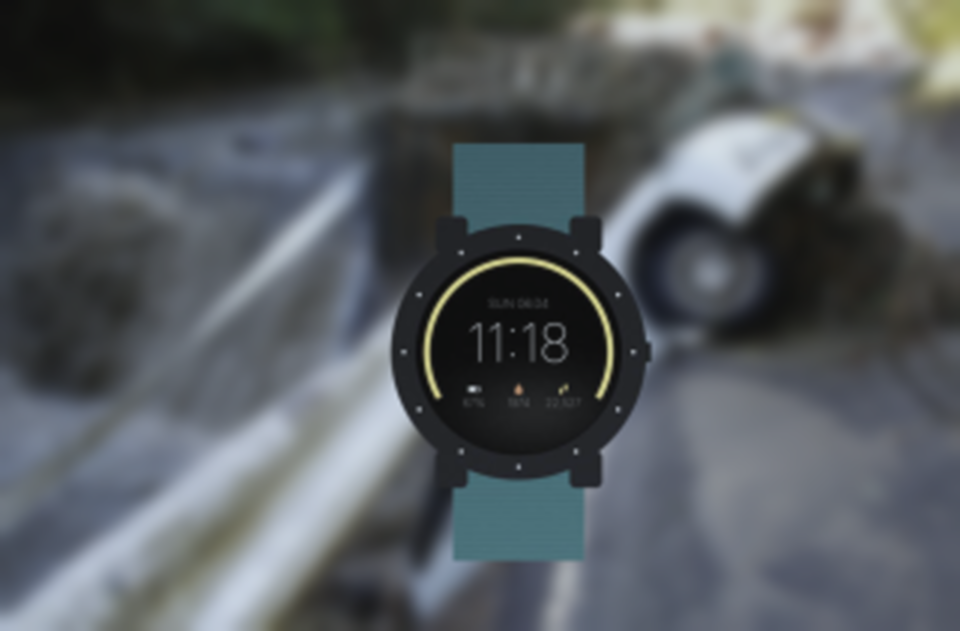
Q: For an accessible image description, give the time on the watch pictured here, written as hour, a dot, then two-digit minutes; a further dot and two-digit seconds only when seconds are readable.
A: 11.18
